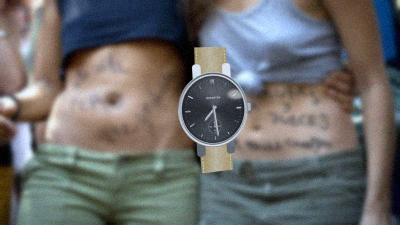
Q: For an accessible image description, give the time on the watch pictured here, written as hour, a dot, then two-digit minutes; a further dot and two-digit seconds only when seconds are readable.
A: 7.29
